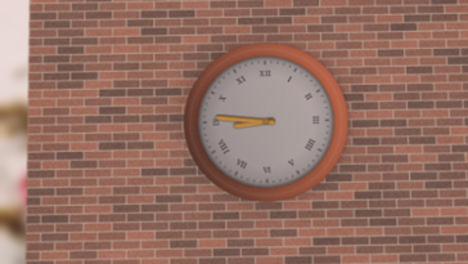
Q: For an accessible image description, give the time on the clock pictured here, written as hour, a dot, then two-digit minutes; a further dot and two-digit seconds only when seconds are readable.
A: 8.46
